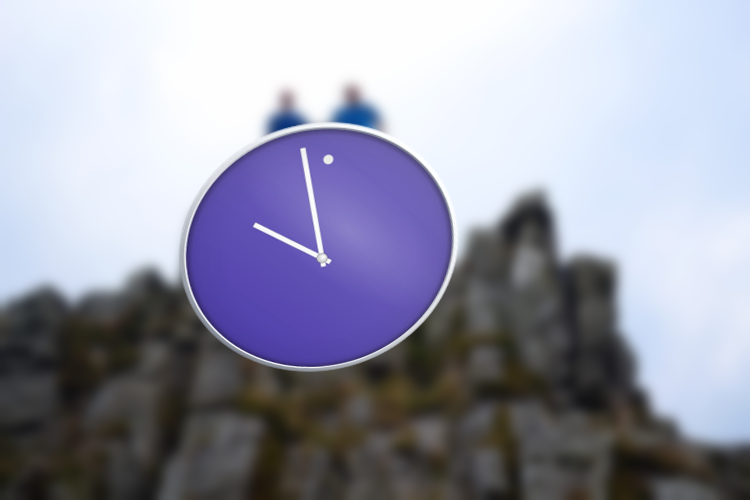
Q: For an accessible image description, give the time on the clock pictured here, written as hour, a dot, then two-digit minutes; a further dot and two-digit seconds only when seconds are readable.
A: 9.58
